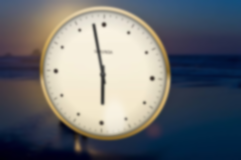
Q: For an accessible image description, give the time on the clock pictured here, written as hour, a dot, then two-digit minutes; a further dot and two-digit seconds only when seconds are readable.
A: 5.58
